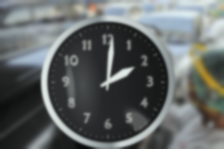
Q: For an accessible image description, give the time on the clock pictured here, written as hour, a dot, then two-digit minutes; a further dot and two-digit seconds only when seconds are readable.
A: 2.01
